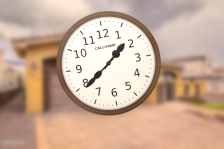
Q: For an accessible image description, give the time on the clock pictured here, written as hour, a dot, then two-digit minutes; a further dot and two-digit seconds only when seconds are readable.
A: 1.39
